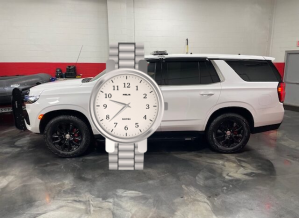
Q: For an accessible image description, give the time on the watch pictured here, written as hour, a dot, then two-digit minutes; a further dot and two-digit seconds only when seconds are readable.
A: 9.38
